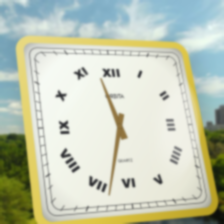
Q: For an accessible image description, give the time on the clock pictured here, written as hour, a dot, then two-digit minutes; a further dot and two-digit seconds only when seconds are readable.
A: 11.33
